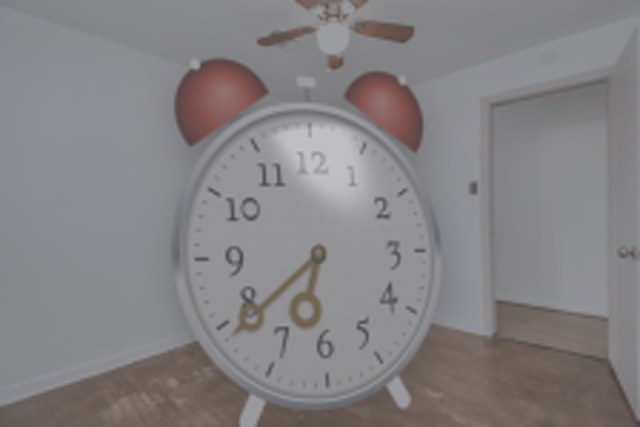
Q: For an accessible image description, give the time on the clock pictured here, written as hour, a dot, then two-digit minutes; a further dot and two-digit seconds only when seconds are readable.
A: 6.39
